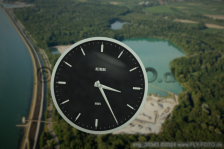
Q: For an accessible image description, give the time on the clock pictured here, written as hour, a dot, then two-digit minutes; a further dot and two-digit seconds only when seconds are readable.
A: 3.25
